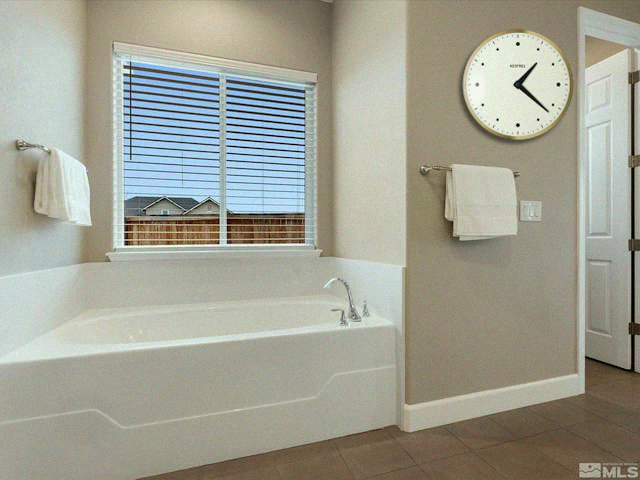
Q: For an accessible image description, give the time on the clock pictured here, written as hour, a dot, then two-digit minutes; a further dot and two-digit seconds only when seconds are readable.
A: 1.22
